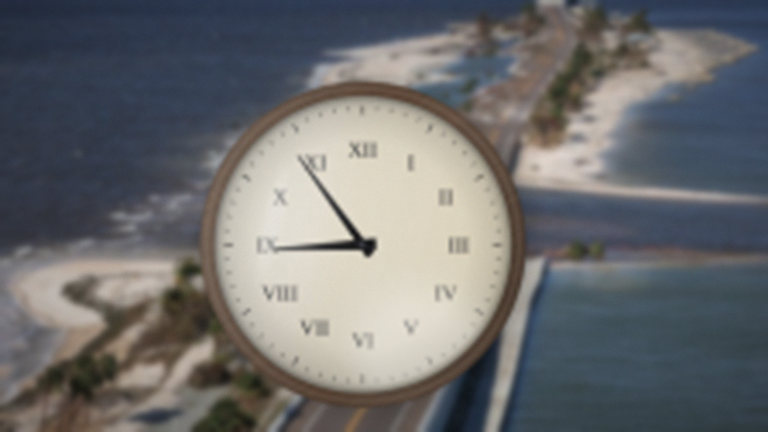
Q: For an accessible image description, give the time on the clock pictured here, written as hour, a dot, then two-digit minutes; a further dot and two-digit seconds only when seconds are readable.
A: 8.54
